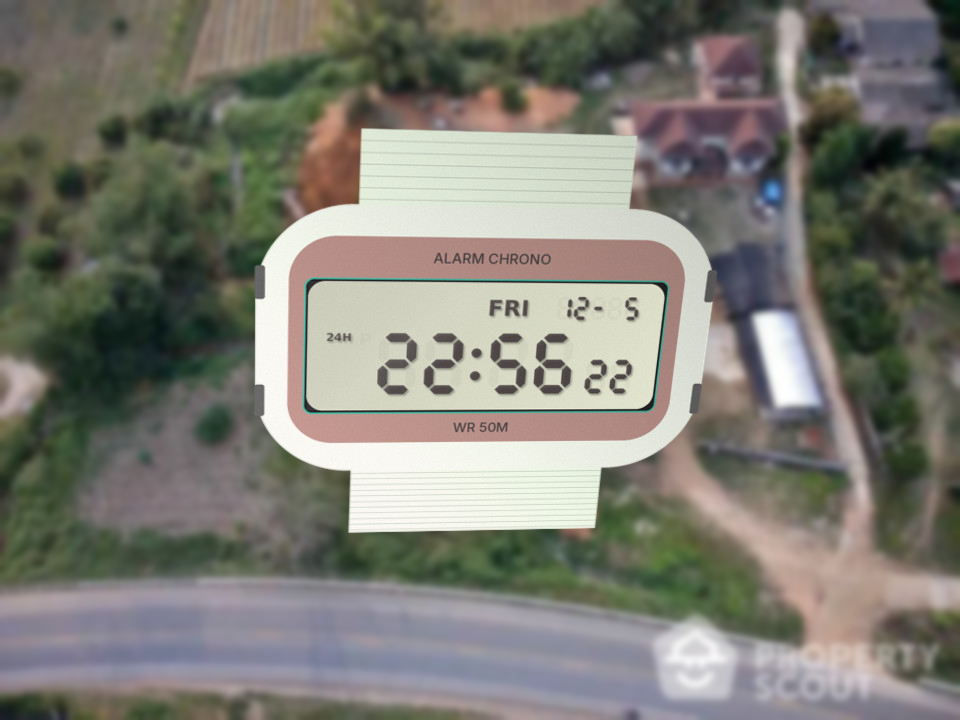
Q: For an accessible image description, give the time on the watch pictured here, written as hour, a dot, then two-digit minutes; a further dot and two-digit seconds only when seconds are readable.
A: 22.56.22
